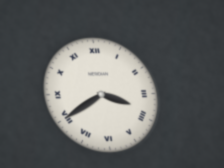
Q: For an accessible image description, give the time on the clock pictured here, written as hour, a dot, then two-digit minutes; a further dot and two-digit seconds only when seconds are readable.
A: 3.40
